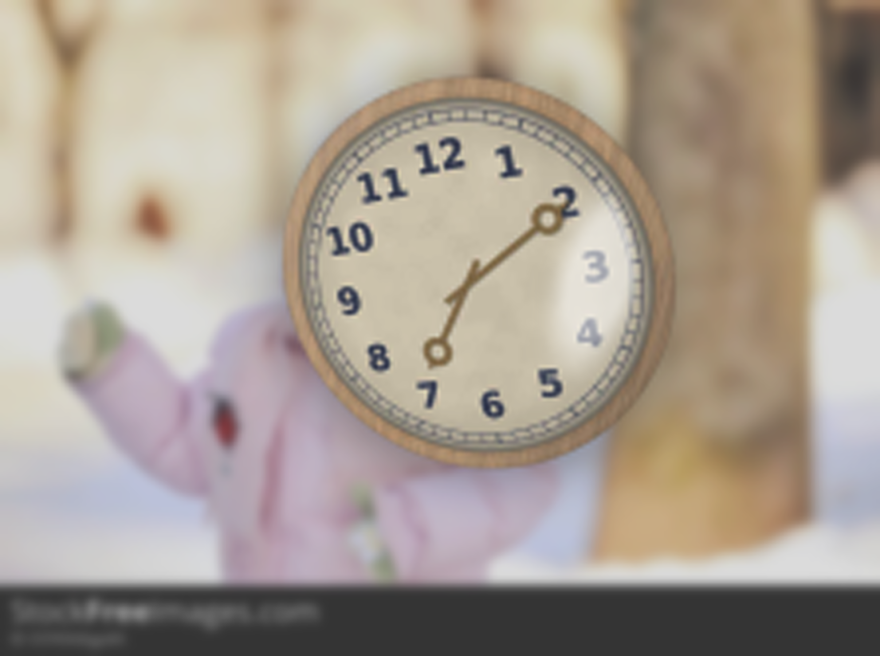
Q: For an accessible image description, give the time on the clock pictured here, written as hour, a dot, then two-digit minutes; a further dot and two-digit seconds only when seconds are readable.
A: 7.10
